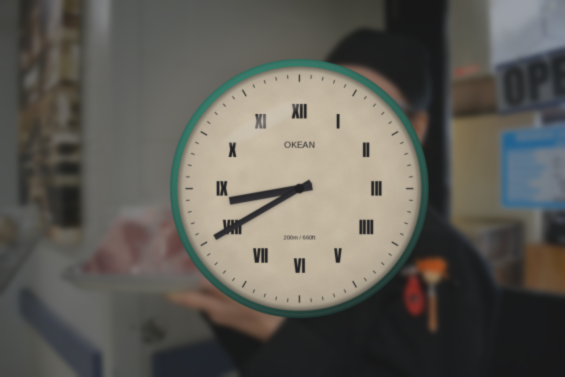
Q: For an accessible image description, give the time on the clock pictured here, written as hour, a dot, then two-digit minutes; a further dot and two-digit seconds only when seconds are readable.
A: 8.40
